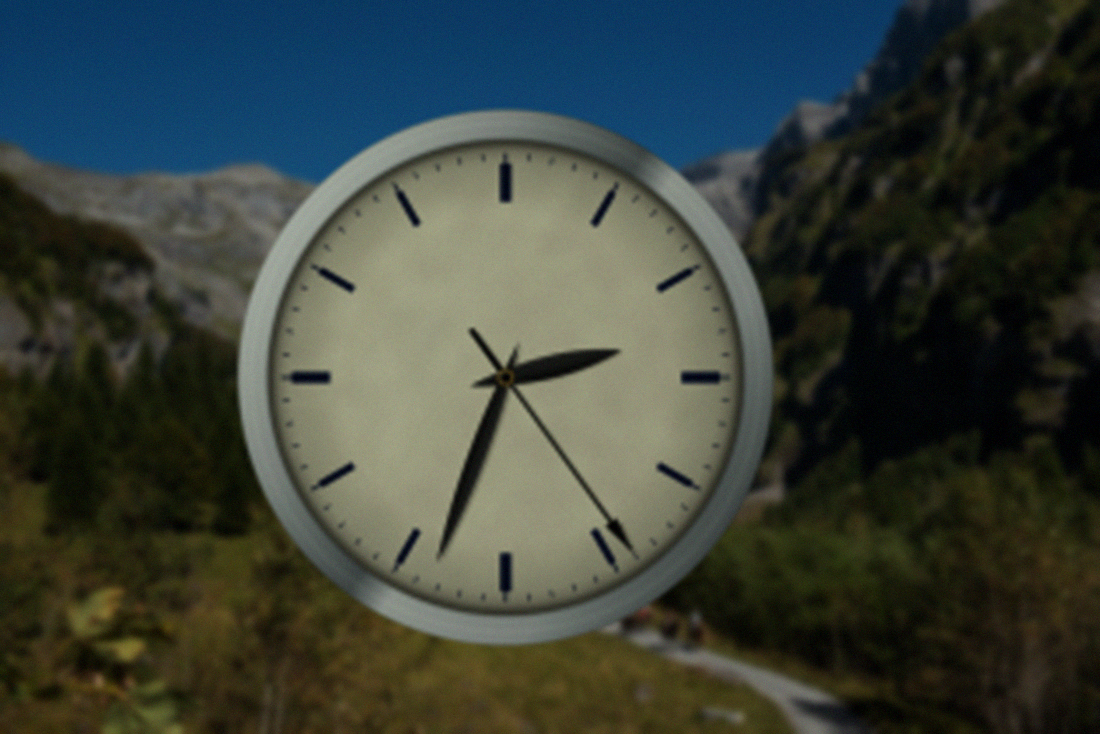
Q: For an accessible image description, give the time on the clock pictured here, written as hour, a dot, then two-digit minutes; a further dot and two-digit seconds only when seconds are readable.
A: 2.33.24
